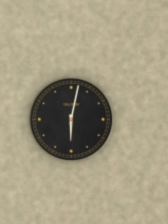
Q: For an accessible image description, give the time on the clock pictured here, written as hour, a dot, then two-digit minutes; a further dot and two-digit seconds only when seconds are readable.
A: 6.02
